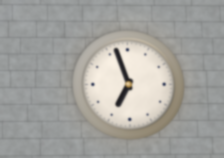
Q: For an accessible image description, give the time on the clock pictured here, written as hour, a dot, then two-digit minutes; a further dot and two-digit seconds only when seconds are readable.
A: 6.57
